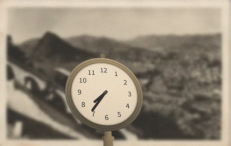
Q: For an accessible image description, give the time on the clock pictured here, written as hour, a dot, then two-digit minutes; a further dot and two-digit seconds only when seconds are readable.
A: 7.36
